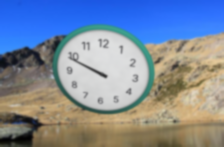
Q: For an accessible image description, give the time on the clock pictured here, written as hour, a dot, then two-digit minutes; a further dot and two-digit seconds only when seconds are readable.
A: 9.49
